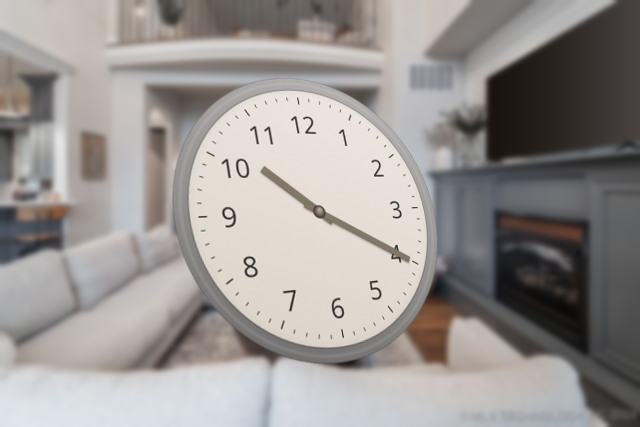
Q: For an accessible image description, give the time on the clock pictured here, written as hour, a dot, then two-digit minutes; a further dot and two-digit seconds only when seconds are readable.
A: 10.20
